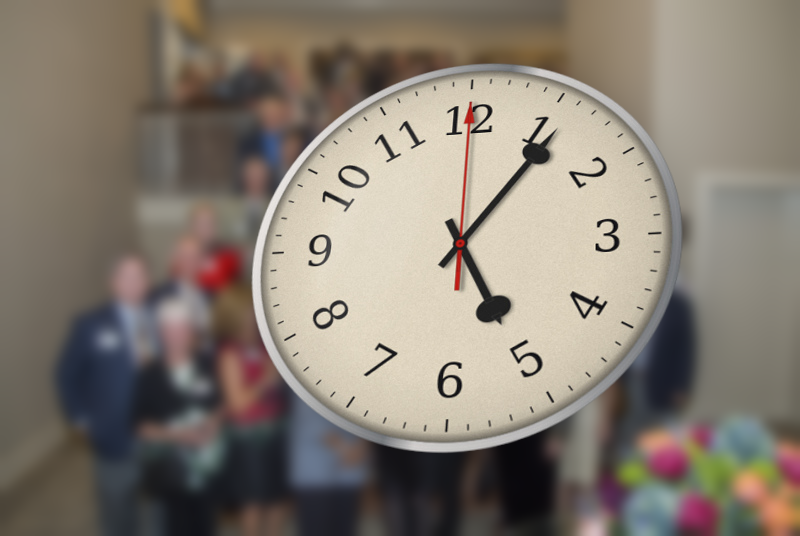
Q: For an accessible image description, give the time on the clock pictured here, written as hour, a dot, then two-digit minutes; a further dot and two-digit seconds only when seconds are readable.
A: 5.06.00
